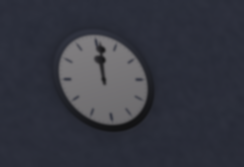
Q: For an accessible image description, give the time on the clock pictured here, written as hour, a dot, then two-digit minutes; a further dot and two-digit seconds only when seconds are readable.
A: 12.01
